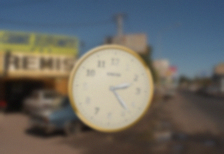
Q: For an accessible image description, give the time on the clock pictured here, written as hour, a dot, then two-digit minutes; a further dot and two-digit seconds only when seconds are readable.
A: 2.23
